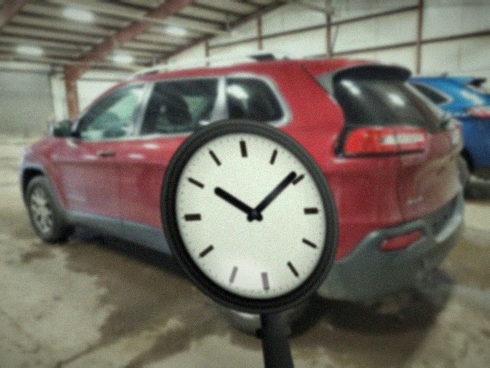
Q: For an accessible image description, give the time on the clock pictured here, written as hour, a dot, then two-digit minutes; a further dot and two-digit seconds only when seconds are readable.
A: 10.09
